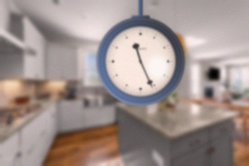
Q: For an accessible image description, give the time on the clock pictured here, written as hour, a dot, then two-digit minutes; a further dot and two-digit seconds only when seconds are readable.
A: 11.26
